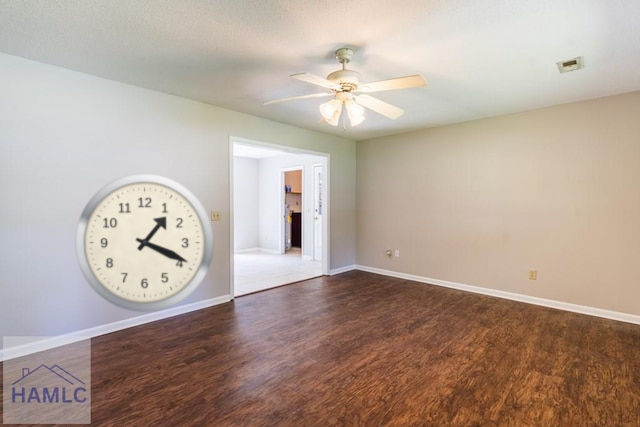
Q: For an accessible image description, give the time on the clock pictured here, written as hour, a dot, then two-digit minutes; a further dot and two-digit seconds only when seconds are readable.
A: 1.19
